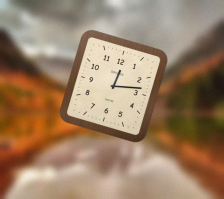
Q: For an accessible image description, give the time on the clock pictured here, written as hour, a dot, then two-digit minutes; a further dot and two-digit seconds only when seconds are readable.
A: 12.13
